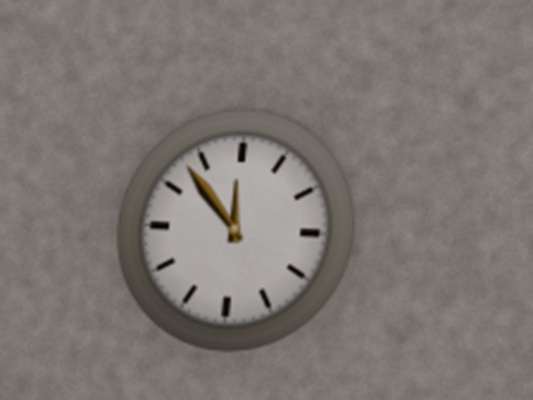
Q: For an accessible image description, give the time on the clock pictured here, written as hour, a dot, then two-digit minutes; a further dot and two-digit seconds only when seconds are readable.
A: 11.53
